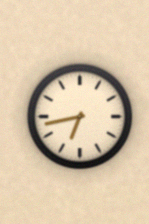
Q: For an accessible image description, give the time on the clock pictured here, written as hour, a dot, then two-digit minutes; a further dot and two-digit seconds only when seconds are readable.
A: 6.43
